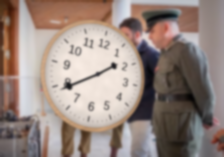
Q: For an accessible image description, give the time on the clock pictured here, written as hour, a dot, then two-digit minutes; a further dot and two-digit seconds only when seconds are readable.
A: 1.39
